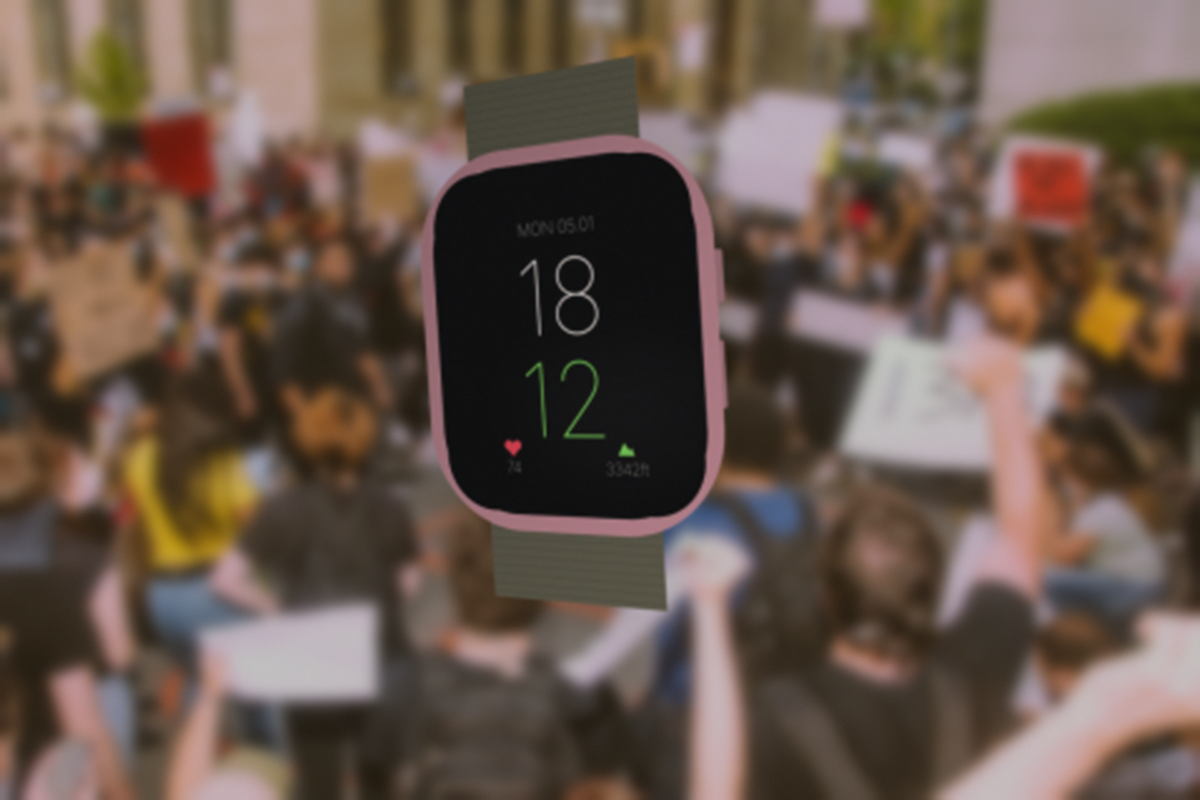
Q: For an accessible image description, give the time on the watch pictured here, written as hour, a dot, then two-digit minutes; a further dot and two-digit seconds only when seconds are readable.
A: 18.12
